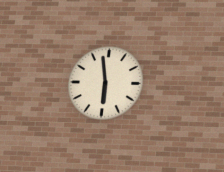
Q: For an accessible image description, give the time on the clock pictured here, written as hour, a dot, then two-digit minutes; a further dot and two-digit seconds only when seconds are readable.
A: 5.58
